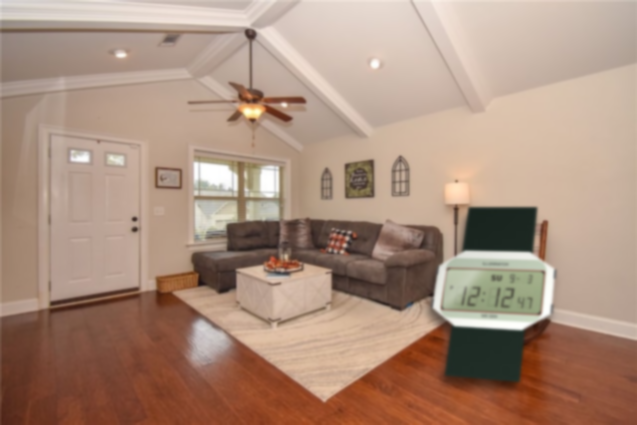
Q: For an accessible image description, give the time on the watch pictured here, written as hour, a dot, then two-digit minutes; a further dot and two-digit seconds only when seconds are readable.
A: 12.12
